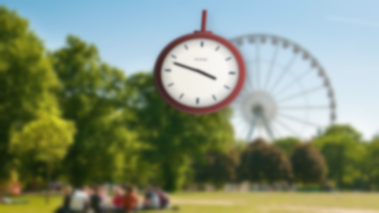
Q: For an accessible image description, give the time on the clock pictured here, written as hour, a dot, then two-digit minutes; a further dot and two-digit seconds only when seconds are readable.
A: 3.48
